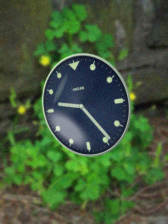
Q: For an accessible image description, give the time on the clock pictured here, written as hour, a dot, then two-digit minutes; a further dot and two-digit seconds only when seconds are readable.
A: 9.24
